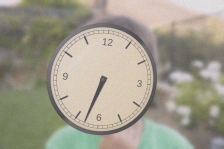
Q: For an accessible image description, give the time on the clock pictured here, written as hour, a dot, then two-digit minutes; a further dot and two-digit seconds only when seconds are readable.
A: 6.33
